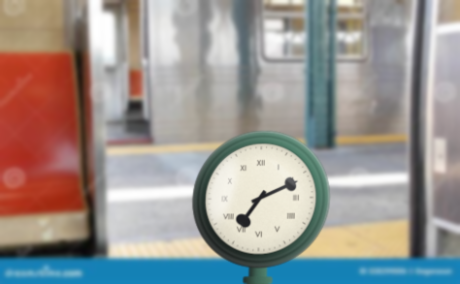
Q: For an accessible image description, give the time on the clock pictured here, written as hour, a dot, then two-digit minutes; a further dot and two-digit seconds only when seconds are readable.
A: 7.11
